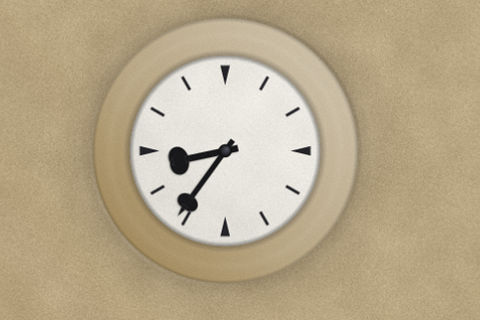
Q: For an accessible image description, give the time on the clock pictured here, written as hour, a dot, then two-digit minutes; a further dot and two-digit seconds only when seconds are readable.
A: 8.36
